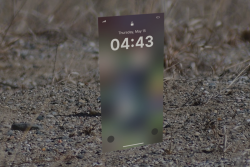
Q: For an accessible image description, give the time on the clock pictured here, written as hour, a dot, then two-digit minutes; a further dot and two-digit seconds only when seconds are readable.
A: 4.43
